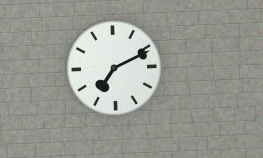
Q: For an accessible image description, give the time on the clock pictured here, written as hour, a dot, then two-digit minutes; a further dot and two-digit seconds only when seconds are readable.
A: 7.11
